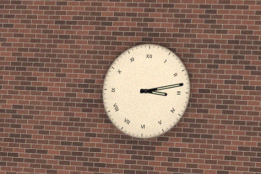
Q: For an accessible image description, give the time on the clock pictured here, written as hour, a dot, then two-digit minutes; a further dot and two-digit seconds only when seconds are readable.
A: 3.13
